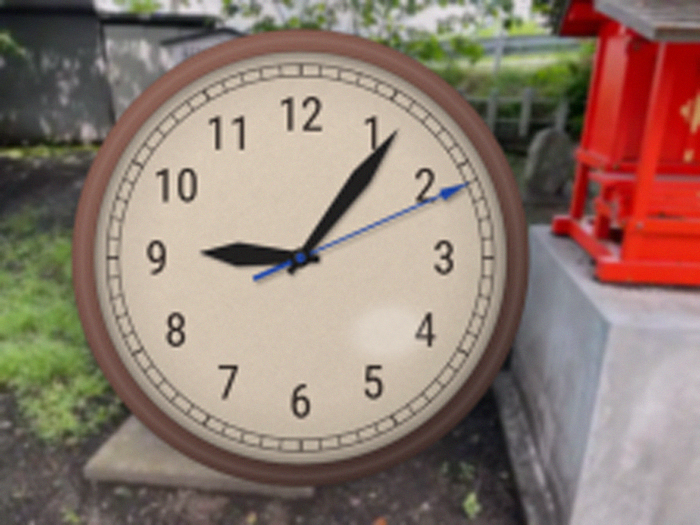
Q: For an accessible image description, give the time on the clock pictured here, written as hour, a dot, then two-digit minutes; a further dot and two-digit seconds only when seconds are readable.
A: 9.06.11
